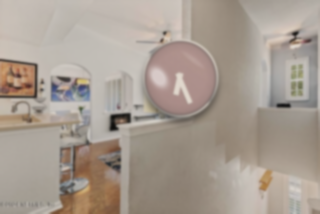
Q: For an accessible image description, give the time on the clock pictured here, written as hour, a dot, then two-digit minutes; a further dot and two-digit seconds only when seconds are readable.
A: 6.26
